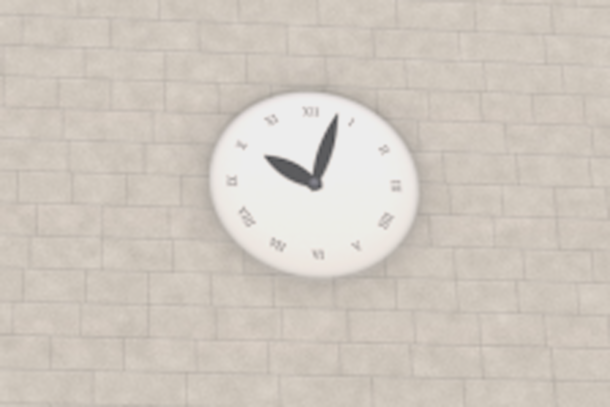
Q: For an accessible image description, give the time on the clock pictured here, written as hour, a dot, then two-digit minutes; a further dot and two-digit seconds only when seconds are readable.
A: 10.03
